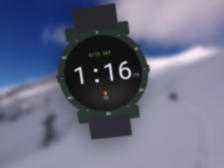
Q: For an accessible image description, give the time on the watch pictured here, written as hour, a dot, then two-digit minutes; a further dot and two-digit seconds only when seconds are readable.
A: 1.16
